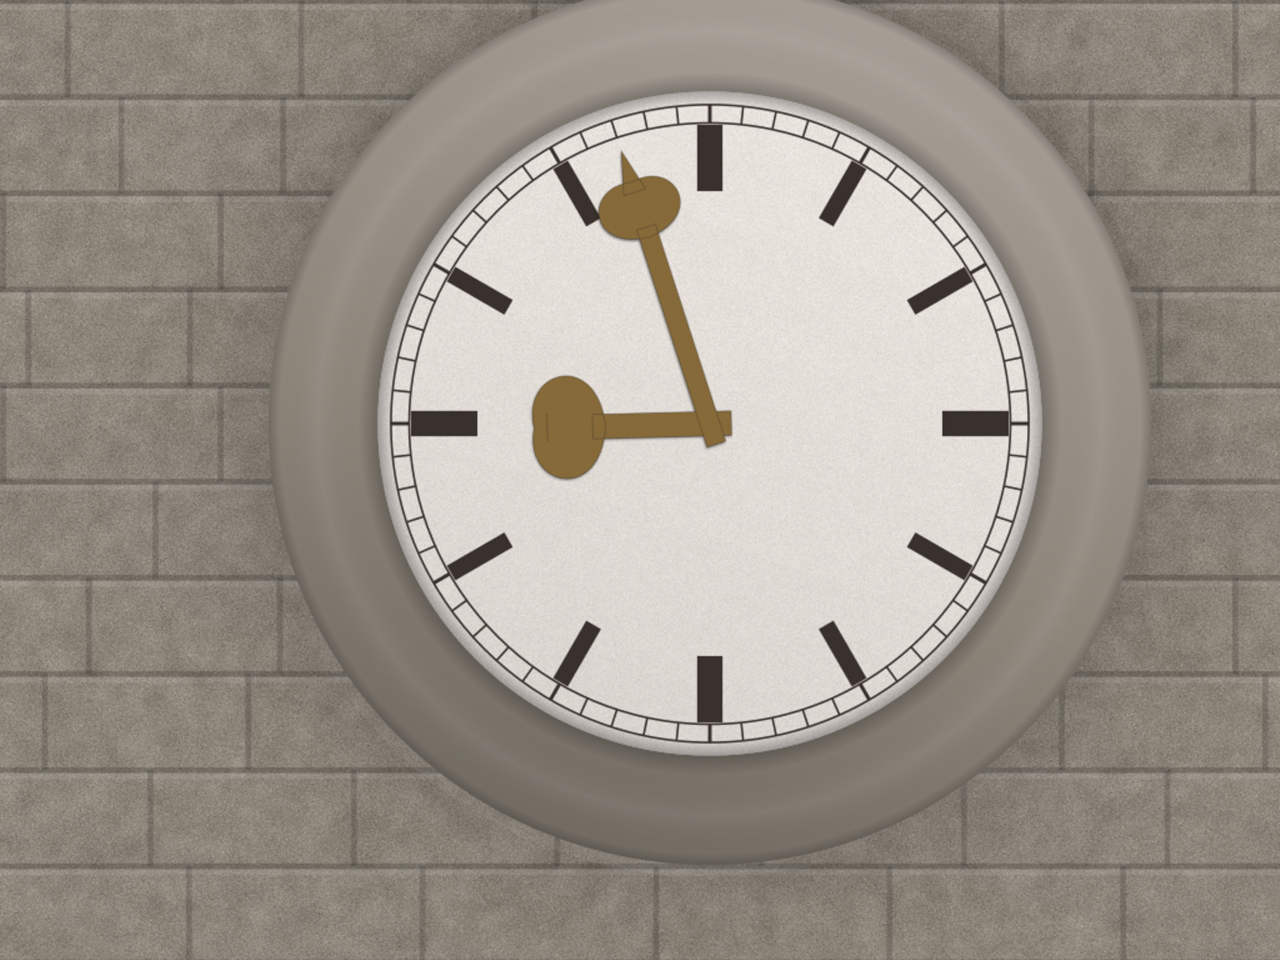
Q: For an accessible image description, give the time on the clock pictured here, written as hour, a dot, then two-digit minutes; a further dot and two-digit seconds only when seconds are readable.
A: 8.57
